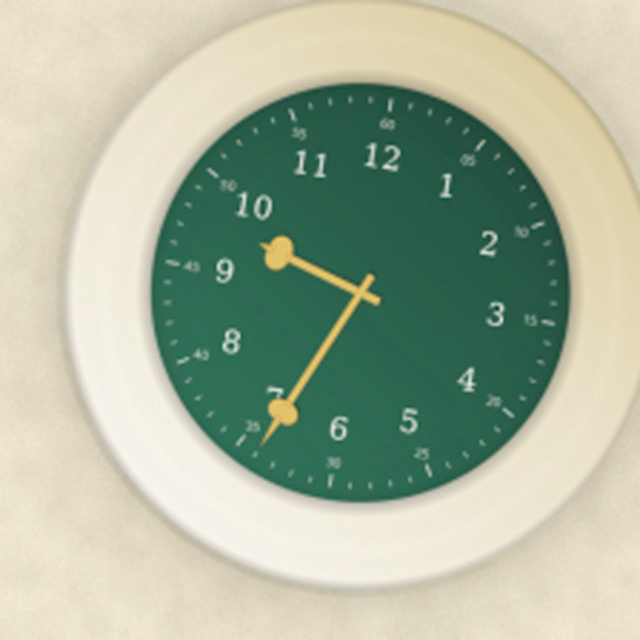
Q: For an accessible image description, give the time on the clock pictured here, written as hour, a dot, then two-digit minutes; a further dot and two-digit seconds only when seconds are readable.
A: 9.34
